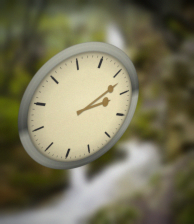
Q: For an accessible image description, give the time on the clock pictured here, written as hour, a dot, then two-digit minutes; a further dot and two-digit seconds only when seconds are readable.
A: 2.07
